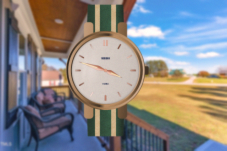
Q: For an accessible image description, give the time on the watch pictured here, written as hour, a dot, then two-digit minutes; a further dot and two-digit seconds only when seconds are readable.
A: 3.48
